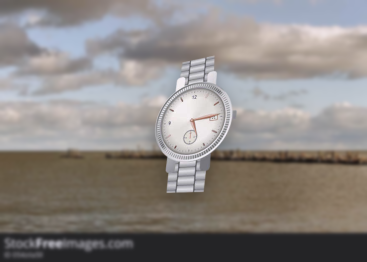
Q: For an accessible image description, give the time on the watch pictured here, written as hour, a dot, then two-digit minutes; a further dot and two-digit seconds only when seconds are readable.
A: 5.14
